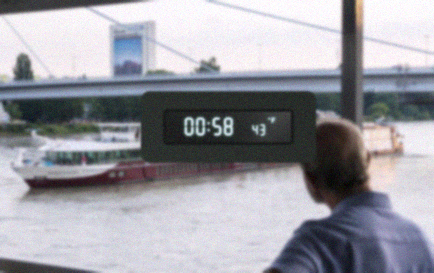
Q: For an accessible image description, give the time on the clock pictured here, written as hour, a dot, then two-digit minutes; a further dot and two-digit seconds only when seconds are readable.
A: 0.58
